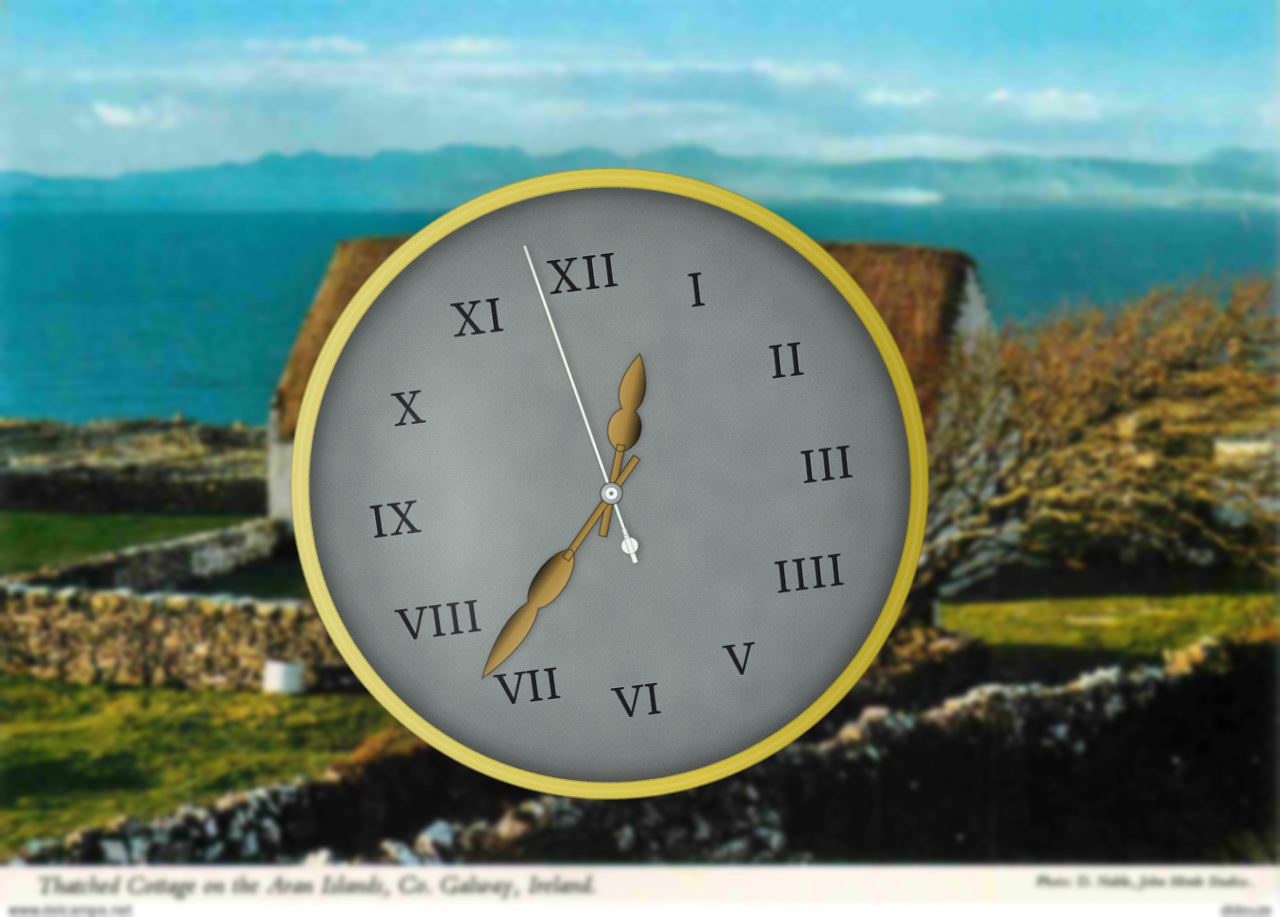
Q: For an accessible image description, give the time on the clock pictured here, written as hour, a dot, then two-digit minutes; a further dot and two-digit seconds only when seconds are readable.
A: 12.36.58
